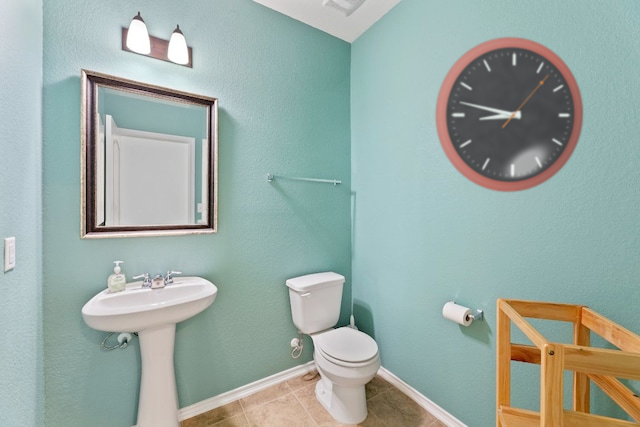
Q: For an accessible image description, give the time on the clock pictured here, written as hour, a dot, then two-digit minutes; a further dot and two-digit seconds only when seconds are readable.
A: 8.47.07
